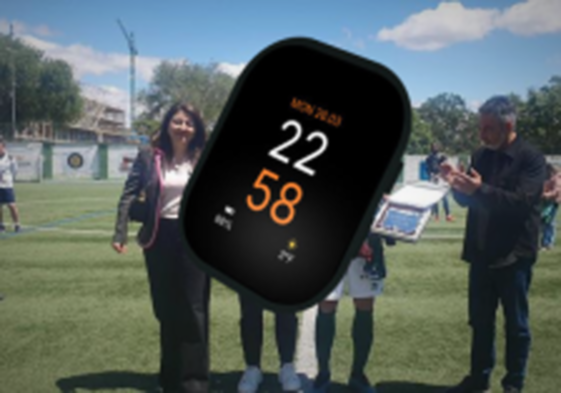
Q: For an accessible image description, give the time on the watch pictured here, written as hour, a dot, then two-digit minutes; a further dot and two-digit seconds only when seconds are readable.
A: 22.58
